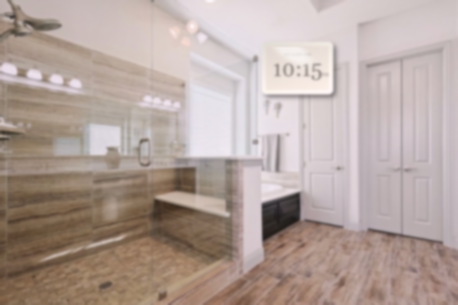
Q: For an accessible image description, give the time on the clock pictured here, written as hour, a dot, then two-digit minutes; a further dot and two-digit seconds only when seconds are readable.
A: 10.15
